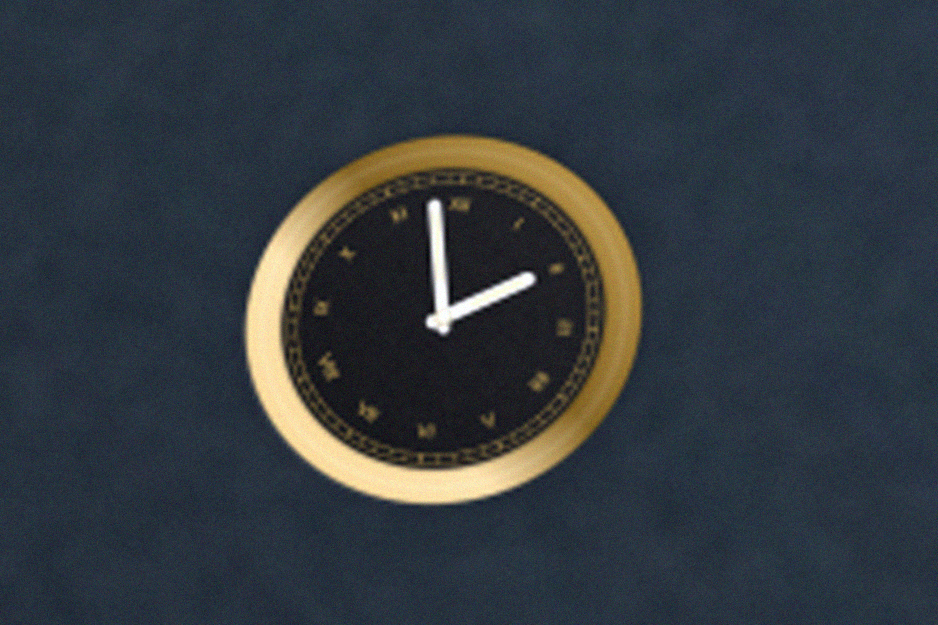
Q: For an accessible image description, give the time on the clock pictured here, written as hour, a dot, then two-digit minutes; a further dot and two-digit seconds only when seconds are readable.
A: 1.58
